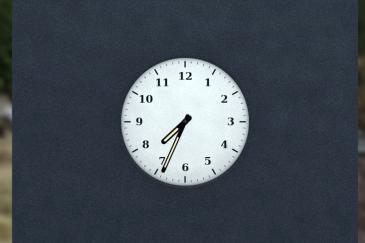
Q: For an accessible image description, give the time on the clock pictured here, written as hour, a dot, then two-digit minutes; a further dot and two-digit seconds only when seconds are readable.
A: 7.34
